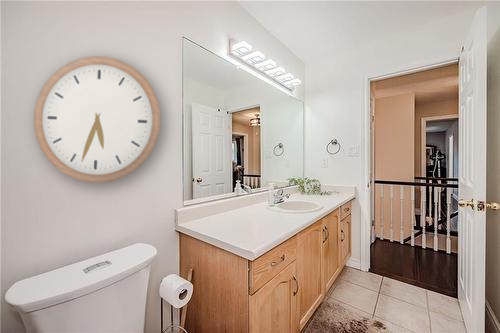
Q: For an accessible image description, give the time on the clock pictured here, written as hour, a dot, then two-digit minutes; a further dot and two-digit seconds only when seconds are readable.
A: 5.33
